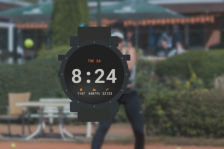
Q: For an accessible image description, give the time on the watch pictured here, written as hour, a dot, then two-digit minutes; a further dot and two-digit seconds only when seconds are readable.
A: 8.24
